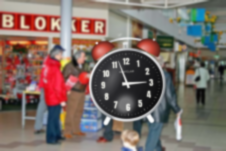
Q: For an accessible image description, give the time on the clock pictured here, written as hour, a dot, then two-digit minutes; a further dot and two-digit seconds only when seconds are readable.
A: 2.57
